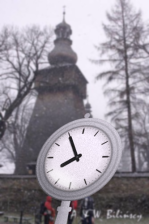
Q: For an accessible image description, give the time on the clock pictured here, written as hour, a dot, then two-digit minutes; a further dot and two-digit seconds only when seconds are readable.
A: 7.55
